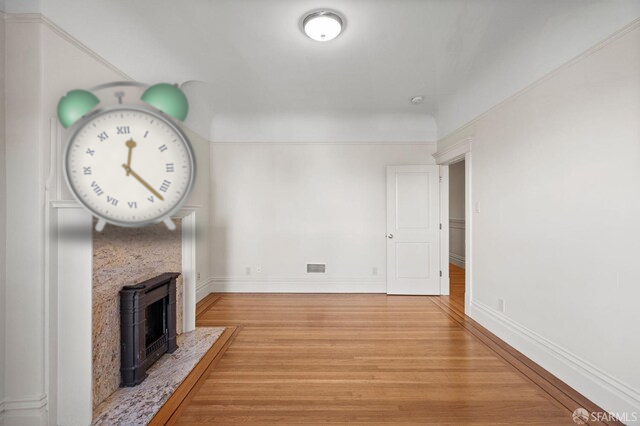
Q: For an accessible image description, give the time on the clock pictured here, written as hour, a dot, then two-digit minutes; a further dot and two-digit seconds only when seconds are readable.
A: 12.23
